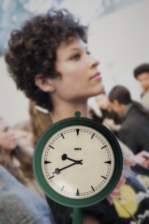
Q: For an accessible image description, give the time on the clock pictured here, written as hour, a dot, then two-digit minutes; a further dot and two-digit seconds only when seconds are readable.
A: 9.41
